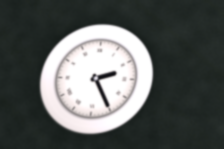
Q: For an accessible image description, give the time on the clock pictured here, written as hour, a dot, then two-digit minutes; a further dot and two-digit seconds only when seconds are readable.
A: 2.25
